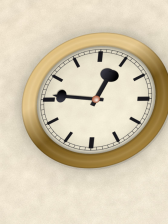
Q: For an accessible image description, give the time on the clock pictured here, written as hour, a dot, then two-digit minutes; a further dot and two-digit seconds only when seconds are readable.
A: 12.46
